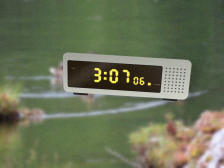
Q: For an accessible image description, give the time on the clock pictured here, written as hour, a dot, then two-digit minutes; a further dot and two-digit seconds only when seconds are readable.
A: 3.07.06
